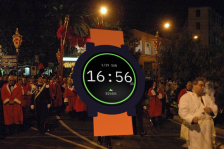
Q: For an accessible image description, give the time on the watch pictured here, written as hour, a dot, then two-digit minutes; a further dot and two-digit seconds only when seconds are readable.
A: 16.56
